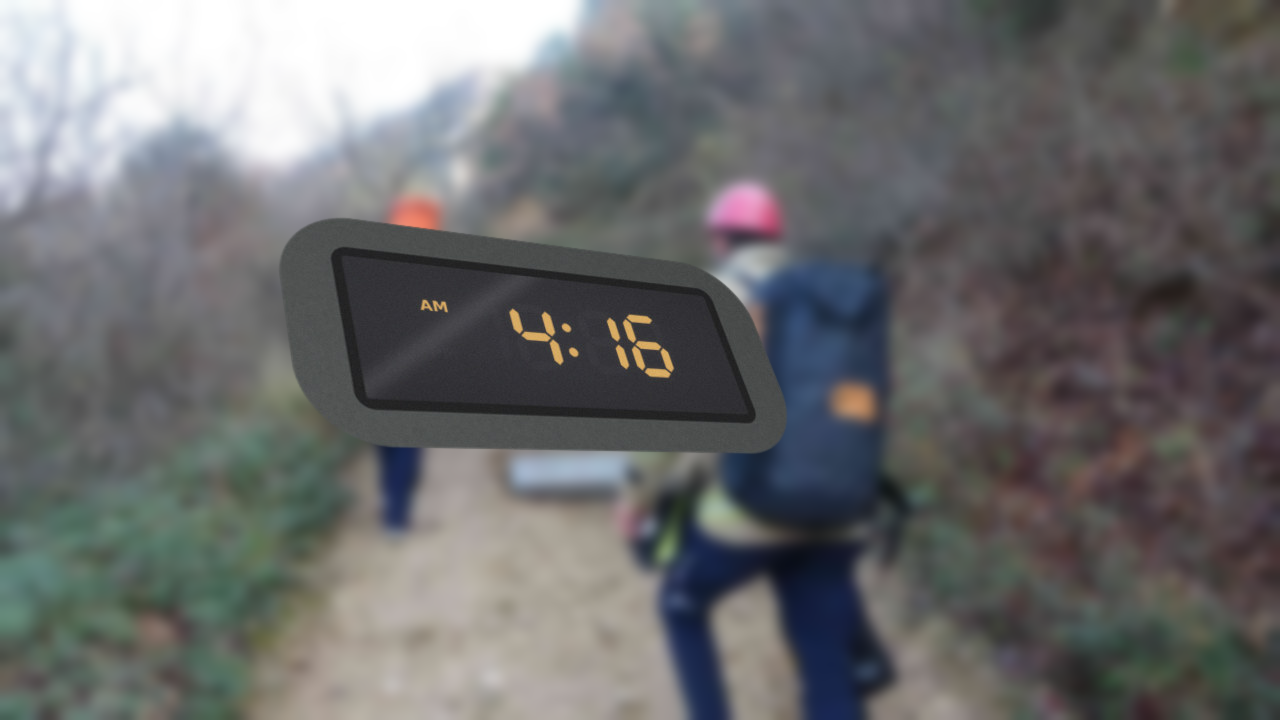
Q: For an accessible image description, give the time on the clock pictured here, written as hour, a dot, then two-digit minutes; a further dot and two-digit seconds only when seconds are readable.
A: 4.16
